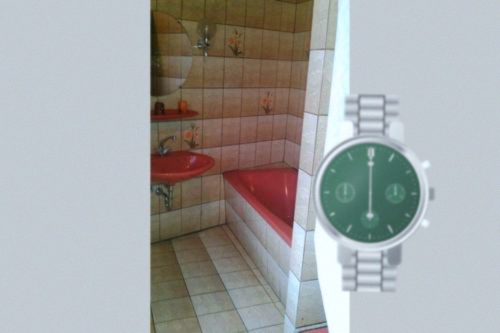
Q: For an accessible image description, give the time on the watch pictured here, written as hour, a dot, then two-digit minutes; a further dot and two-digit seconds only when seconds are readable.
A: 6.00
